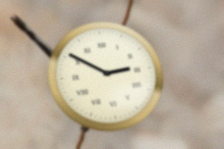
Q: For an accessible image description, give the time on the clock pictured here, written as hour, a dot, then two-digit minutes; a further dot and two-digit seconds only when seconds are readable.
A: 2.51
